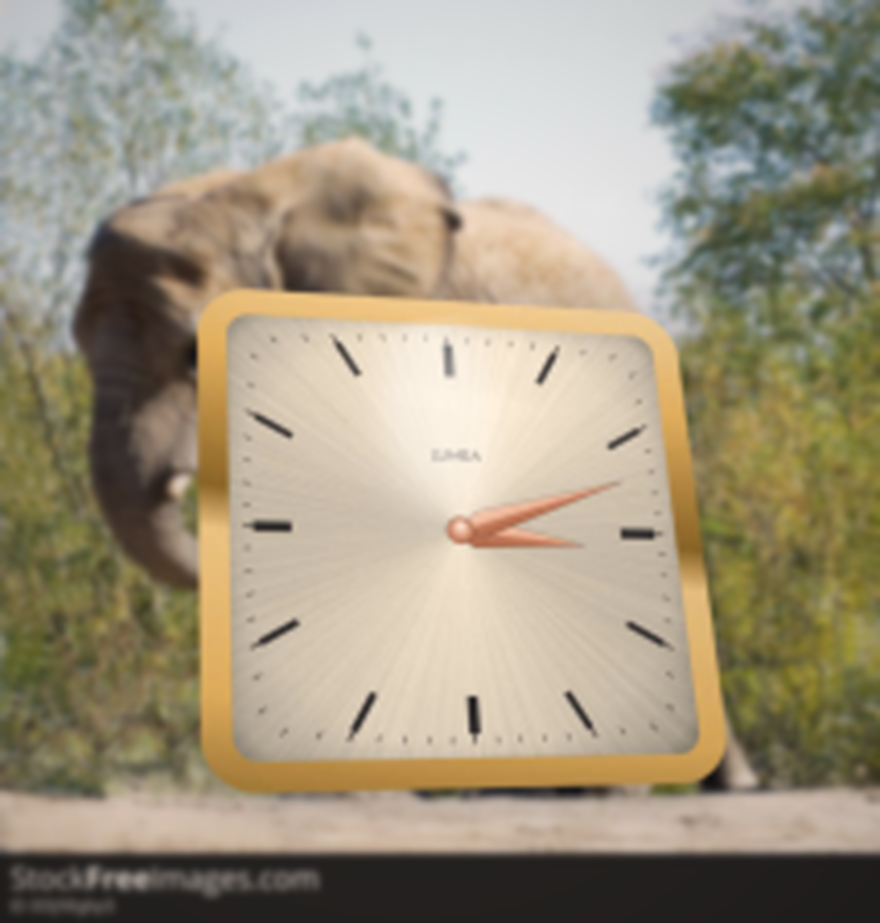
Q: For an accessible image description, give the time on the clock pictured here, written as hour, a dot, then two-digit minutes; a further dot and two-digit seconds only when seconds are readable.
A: 3.12
